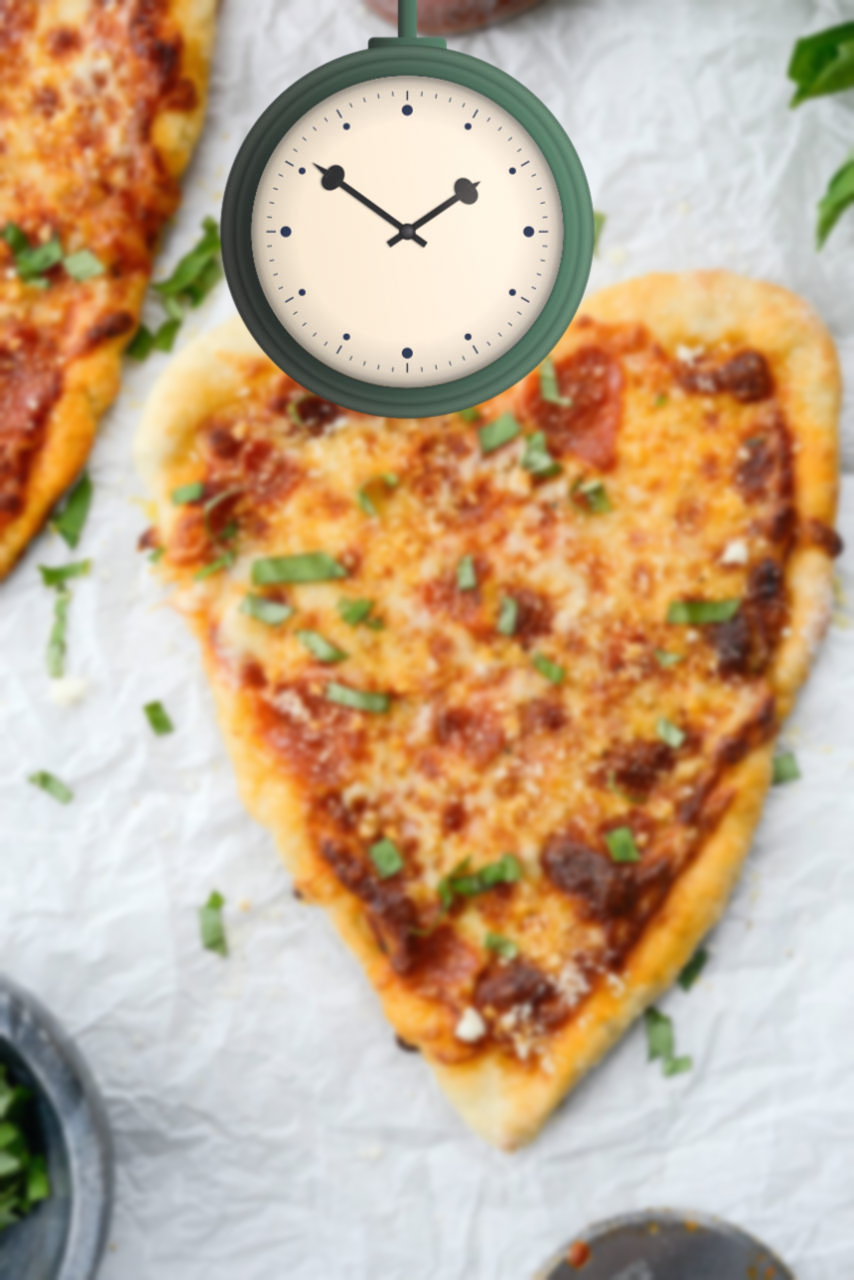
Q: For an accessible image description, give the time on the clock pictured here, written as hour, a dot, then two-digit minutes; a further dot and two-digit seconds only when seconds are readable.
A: 1.51
